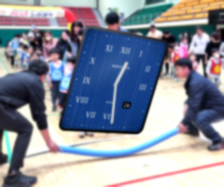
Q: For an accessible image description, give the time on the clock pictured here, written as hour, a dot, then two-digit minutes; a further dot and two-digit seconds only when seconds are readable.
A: 12.28
